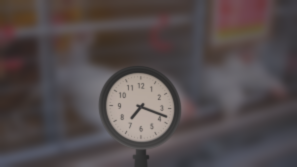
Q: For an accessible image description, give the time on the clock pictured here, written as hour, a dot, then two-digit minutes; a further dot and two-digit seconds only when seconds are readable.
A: 7.18
